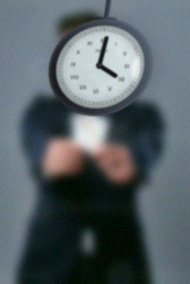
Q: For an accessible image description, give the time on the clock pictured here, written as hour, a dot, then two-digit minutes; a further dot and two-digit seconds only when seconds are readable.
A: 4.01
